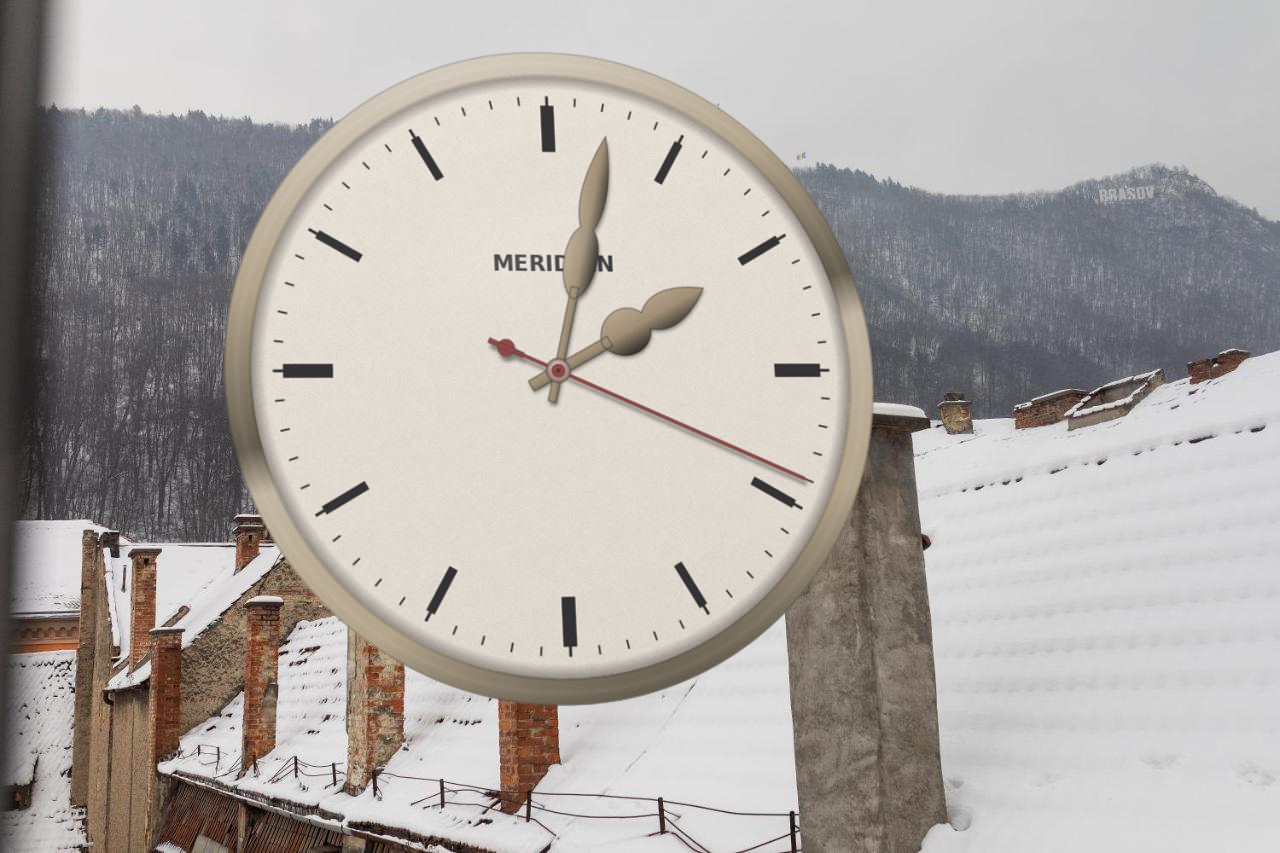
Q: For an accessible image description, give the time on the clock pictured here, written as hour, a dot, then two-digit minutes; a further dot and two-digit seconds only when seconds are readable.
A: 2.02.19
